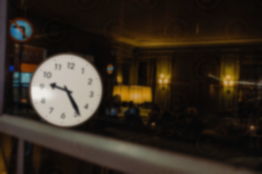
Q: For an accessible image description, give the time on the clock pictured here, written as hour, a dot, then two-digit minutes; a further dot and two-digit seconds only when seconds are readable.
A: 9.24
